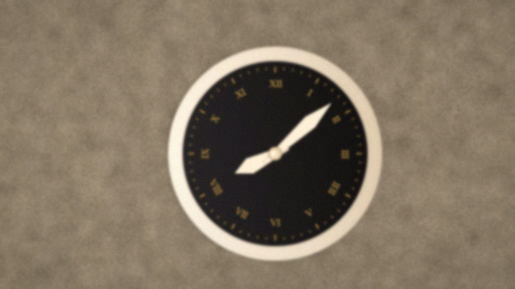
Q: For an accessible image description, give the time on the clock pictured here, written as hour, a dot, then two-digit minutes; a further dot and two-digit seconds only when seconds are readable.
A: 8.08
